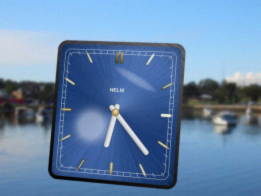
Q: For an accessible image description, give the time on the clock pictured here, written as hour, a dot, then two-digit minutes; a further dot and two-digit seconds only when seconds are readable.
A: 6.23
